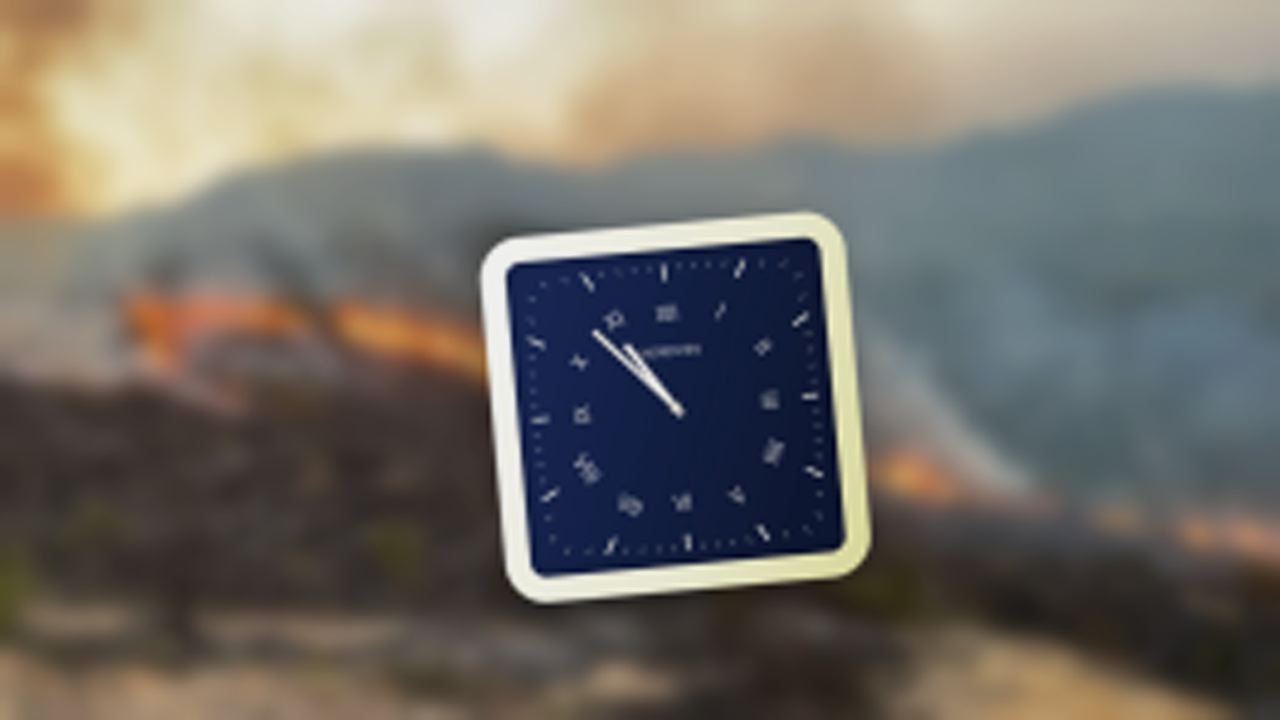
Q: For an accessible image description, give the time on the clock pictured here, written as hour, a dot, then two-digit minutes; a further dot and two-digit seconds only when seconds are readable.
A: 10.53
